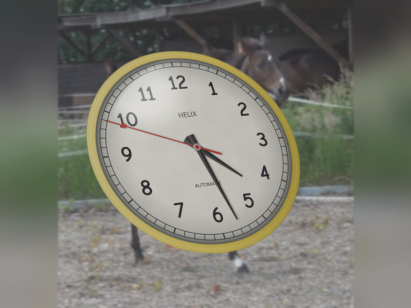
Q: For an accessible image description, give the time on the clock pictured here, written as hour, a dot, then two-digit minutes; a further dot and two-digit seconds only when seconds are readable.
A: 4.27.49
